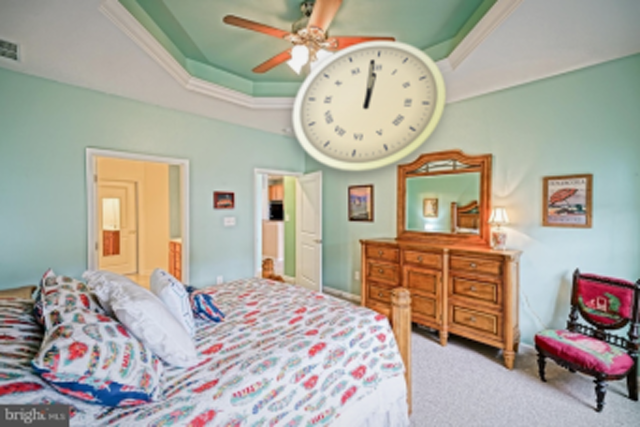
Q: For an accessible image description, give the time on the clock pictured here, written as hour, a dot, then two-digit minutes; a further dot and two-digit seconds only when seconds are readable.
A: 11.59
